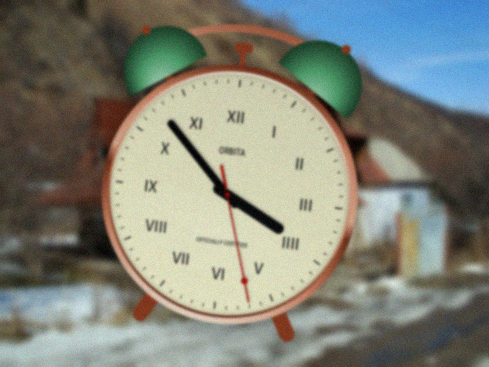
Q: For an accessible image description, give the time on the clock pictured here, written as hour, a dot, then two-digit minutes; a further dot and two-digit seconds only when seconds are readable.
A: 3.52.27
